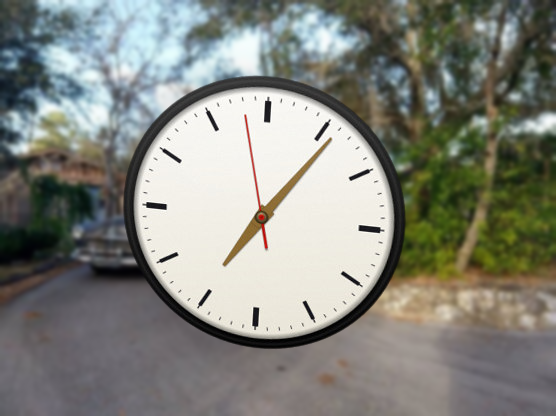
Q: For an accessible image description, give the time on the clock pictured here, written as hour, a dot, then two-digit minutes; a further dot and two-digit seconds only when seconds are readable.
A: 7.05.58
